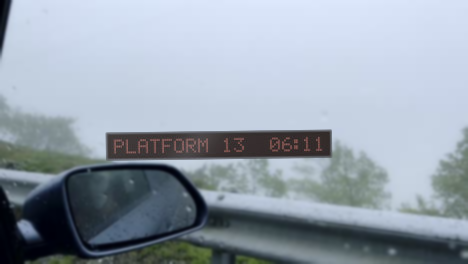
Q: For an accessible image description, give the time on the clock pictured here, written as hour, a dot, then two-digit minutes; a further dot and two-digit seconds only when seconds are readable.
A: 6.11
